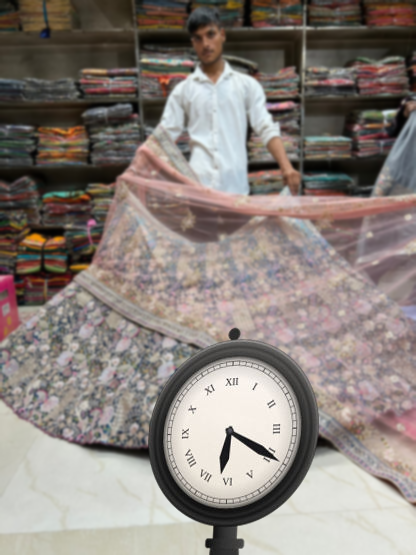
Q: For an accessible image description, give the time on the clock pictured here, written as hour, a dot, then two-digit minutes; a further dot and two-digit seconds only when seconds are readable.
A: 6.20
